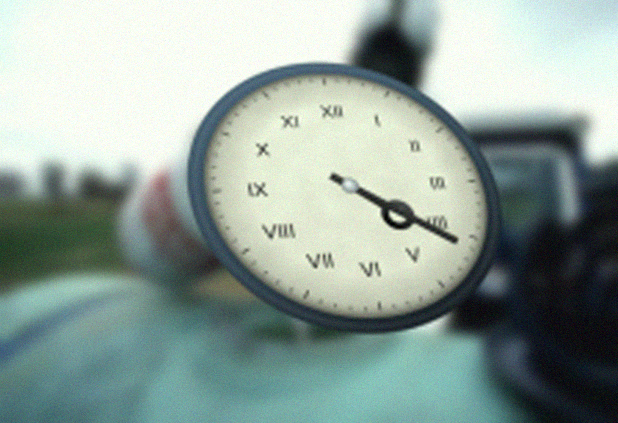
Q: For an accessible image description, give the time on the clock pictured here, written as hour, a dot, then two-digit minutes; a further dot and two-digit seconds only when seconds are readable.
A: 4.21
